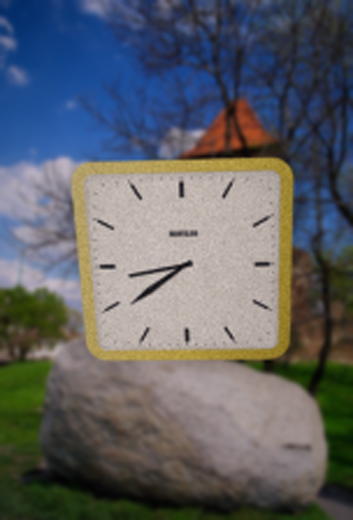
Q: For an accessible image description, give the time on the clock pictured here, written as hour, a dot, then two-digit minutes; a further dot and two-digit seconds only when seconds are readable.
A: 8.39
